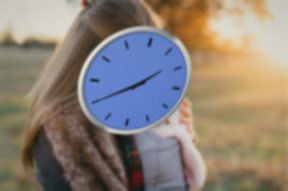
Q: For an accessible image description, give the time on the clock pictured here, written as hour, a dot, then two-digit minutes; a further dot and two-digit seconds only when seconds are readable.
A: 1.40
